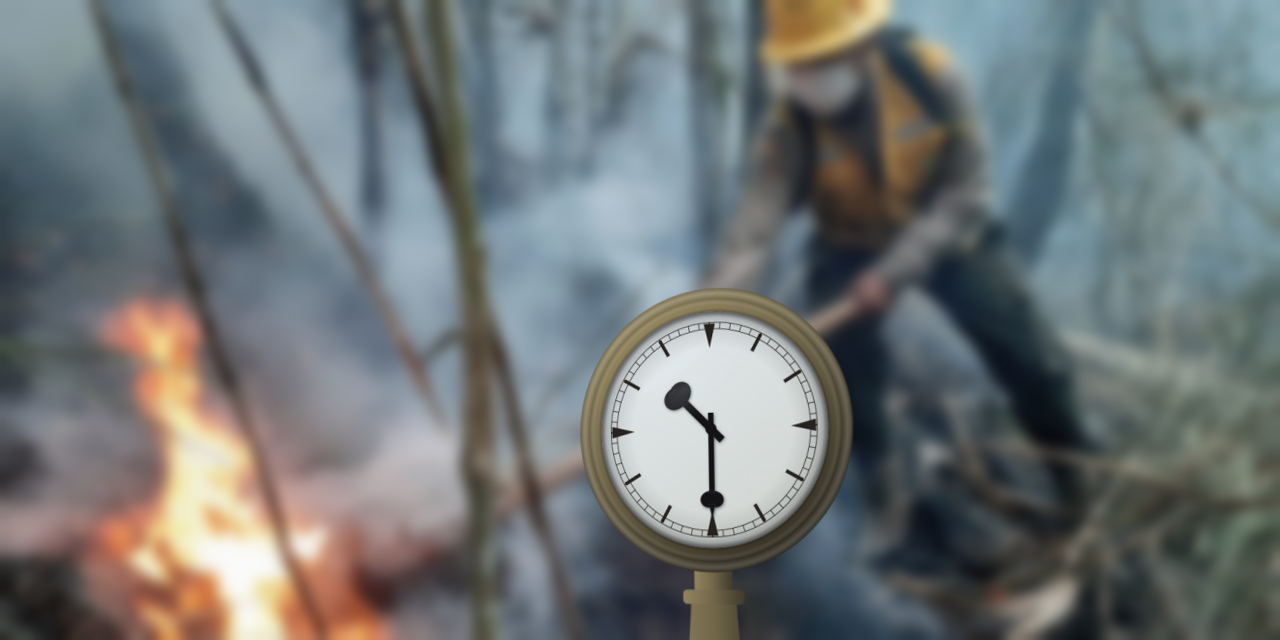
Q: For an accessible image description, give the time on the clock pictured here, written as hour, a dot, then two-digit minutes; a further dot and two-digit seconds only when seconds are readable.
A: 10.30
